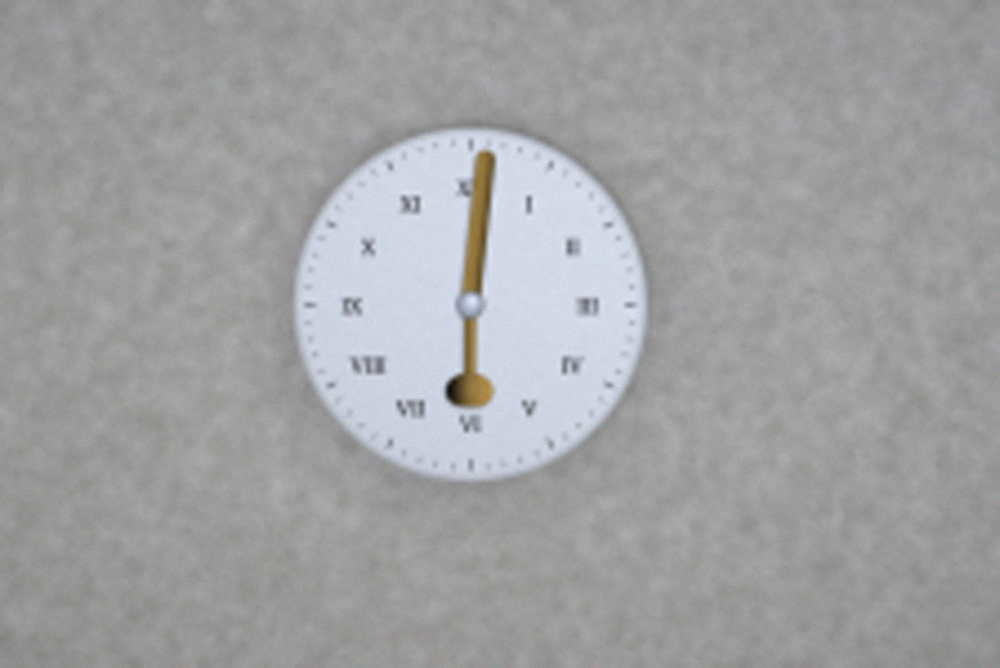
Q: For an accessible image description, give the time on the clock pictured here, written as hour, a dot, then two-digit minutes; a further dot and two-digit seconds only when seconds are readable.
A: 6.01
